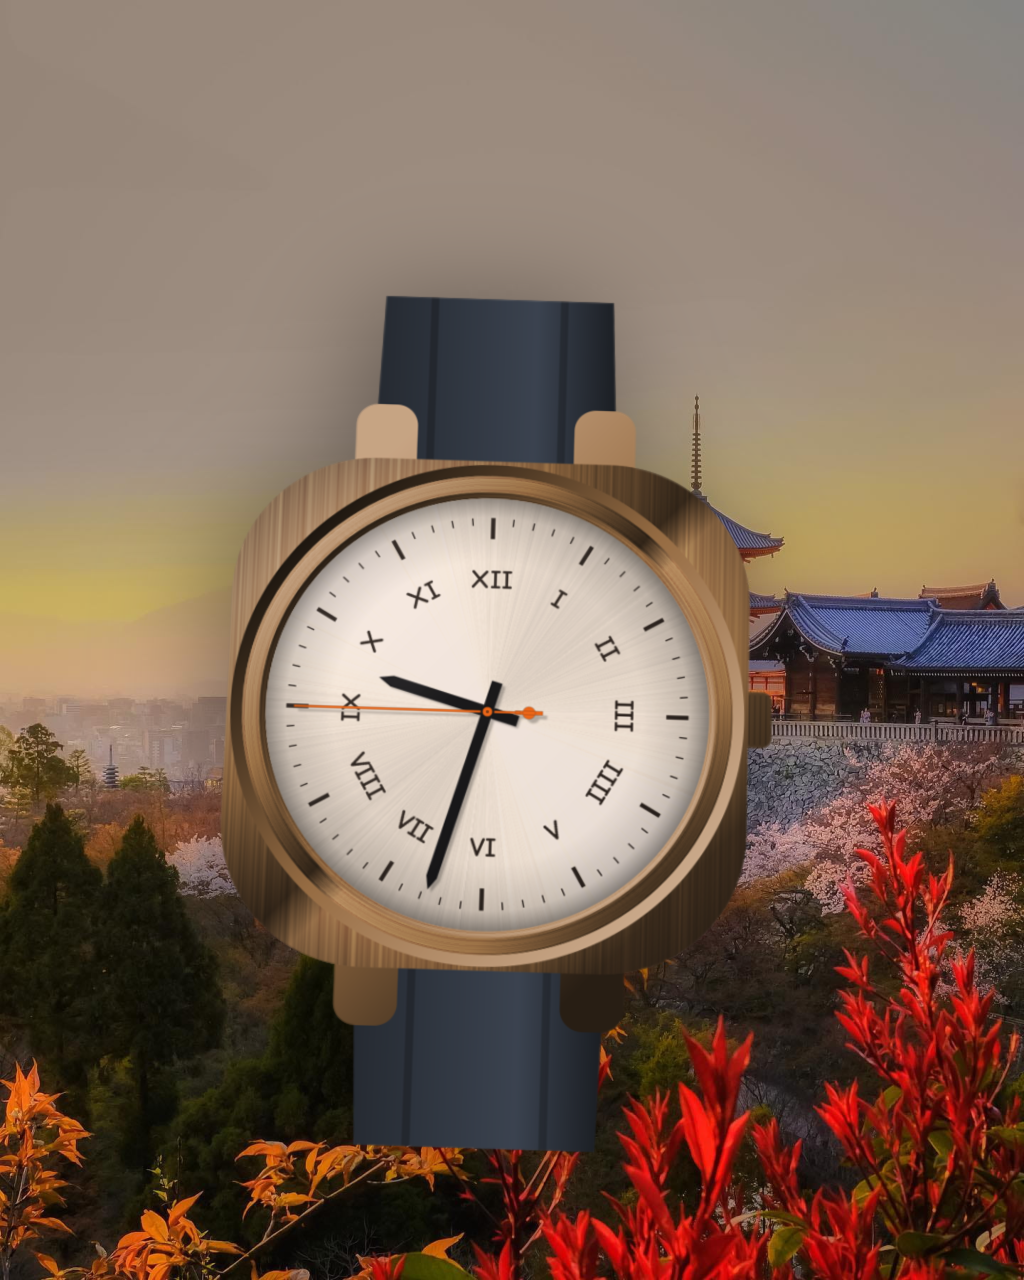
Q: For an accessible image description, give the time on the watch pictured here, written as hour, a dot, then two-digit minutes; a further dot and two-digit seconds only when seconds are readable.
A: 9.32.45
